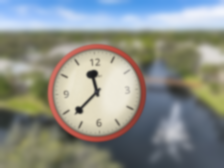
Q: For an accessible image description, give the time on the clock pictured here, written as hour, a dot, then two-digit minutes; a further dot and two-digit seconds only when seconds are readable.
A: 11.38
